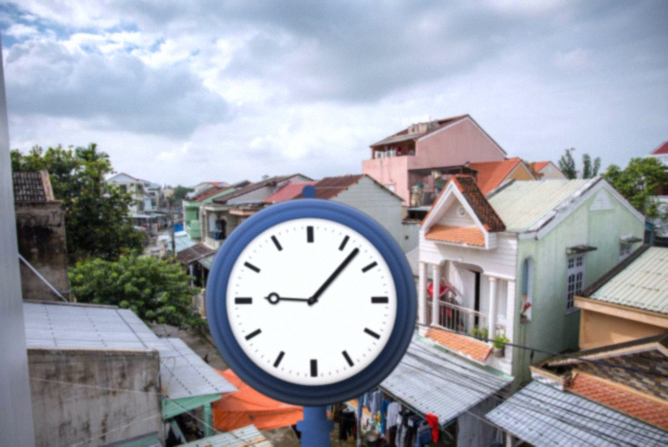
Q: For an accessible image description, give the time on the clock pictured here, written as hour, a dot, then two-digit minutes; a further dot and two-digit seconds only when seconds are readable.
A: 9.07
